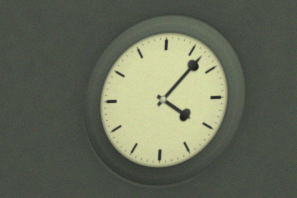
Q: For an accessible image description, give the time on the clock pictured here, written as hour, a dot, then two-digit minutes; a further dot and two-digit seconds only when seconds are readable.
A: 4.07
